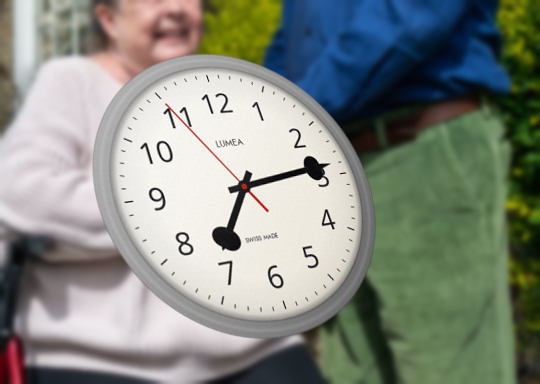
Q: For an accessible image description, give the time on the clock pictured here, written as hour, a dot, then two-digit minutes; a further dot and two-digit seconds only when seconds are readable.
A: 7.13.55
